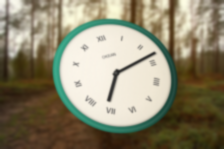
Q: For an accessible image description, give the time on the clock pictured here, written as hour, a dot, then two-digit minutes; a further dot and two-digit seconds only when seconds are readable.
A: 7.13
